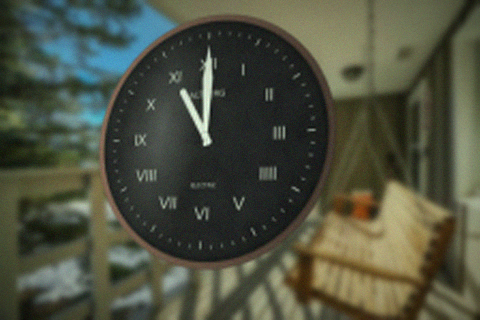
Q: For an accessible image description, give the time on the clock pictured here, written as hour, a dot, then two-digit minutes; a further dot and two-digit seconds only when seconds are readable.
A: 11.00
